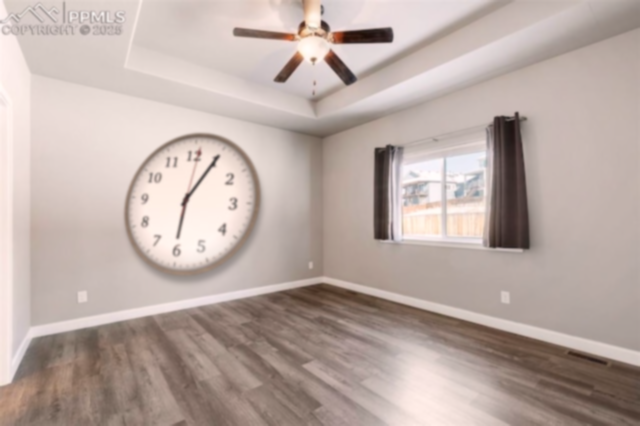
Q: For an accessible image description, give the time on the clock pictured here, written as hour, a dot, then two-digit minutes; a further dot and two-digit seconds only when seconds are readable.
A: 6.05.01
